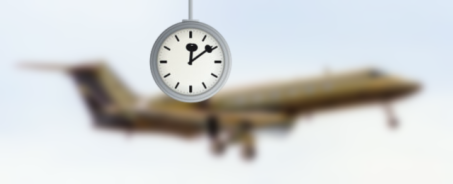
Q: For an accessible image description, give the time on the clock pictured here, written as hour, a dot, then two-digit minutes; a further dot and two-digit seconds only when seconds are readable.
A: 12.09
